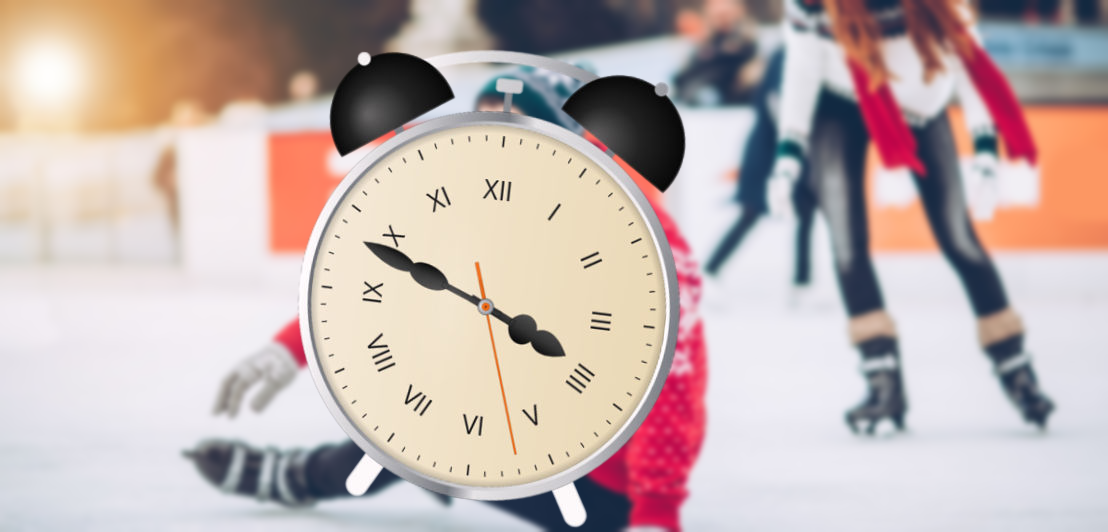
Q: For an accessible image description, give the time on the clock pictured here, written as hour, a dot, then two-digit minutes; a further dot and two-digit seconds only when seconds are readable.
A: 3.48.27
